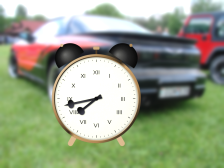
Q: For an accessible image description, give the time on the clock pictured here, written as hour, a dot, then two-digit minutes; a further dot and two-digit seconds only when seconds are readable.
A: 7.43
